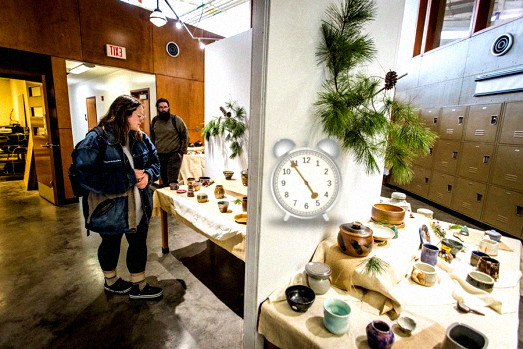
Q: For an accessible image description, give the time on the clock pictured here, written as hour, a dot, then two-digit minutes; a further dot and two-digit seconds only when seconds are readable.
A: 4.54
